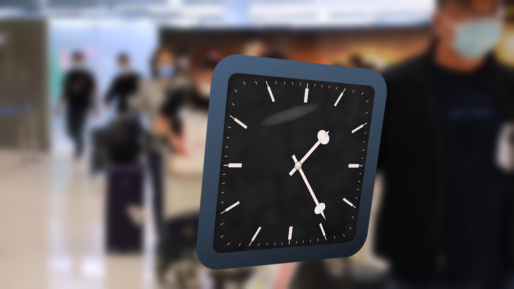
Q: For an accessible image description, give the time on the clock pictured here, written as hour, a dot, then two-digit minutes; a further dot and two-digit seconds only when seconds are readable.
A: 1.24
